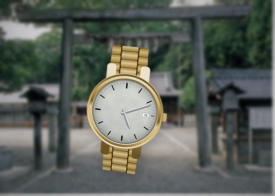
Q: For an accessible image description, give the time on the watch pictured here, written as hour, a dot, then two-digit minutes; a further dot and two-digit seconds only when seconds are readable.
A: 5.11
